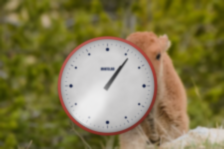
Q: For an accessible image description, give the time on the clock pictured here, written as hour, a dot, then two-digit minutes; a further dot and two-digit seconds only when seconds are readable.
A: 1.06
